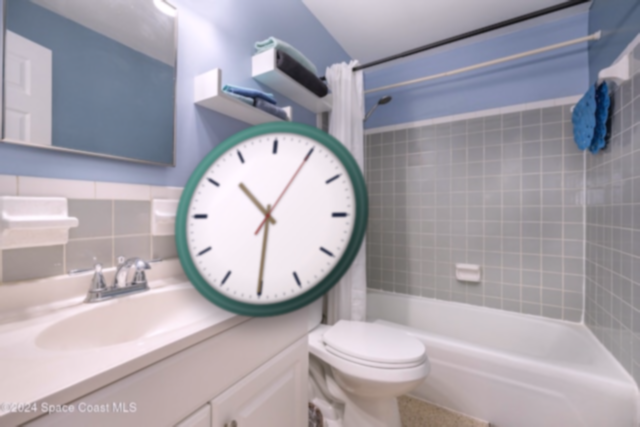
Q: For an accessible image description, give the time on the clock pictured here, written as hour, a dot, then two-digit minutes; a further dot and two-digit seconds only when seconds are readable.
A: 10.30.05
